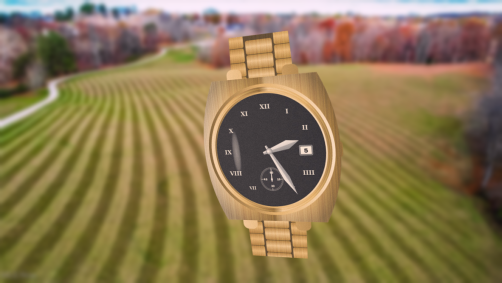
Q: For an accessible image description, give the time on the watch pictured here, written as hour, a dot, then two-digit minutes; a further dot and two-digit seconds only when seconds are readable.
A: 2.25
